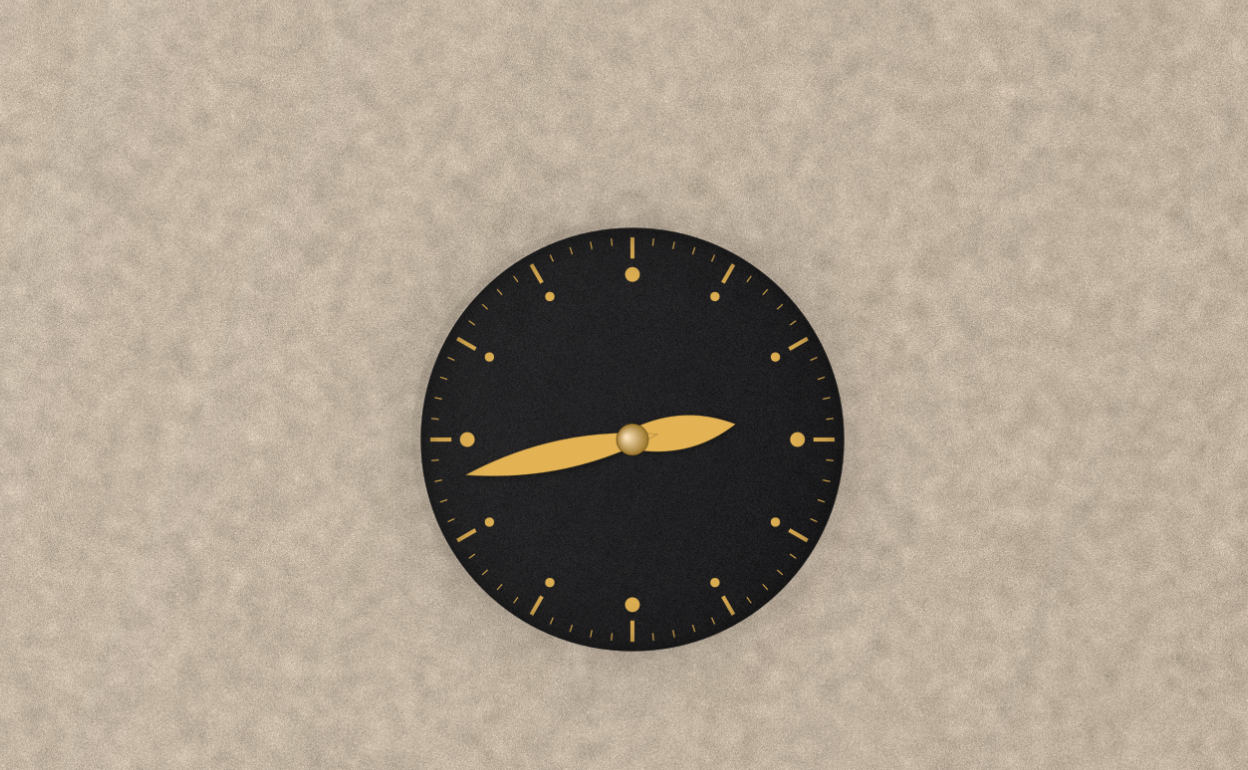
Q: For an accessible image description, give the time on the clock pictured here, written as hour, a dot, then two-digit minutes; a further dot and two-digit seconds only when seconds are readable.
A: 2.43
